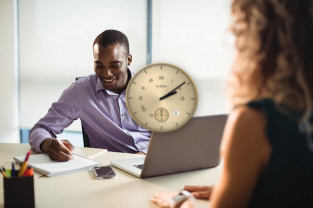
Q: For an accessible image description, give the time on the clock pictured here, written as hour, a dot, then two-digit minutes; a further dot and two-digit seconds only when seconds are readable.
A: 2.09
